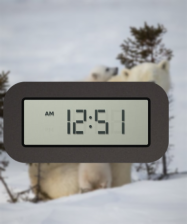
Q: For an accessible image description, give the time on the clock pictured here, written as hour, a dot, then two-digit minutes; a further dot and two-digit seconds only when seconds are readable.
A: 12.51
